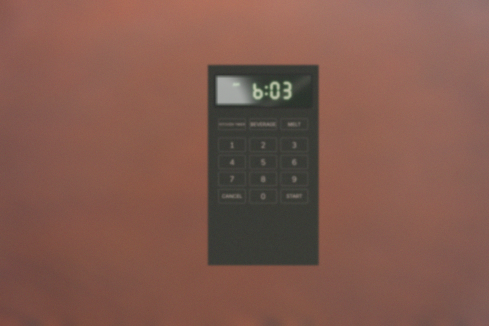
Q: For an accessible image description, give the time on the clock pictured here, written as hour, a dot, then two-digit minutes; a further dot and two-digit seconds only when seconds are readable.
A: 6.03
